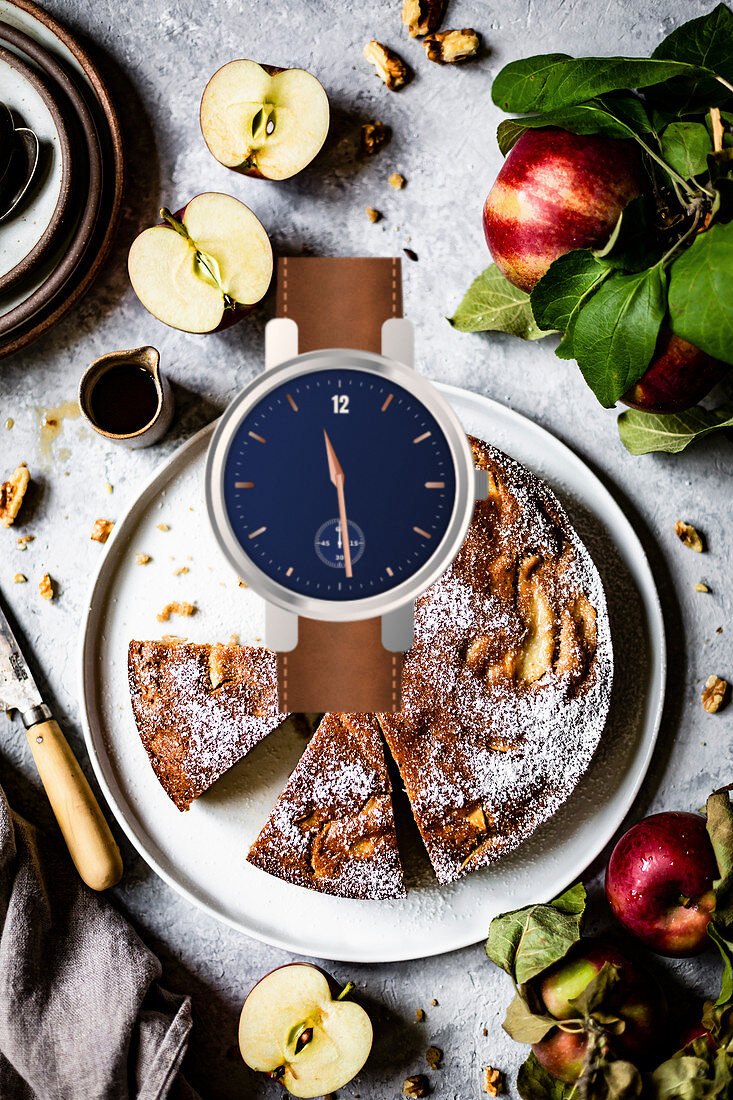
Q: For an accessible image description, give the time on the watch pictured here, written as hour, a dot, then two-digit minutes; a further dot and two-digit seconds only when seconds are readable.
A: 11.29
